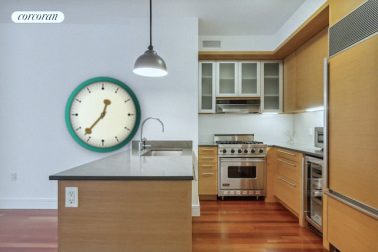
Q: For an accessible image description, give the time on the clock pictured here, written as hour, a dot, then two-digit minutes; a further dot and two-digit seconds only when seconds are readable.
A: 12.37
